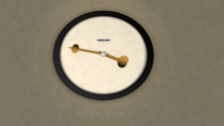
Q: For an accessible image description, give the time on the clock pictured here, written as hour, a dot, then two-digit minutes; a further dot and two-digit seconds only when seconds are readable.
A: 3.47
